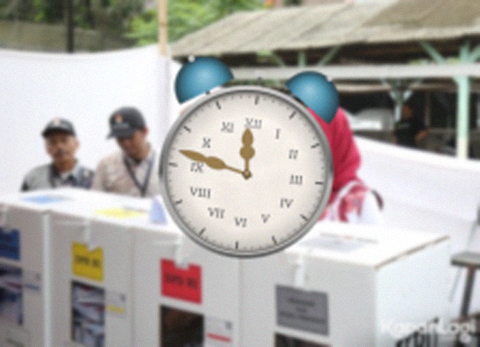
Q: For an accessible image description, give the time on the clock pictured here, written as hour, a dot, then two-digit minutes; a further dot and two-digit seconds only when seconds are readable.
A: 11.47
